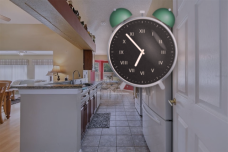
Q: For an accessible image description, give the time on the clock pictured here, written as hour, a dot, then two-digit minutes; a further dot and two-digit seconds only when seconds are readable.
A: 6.53
